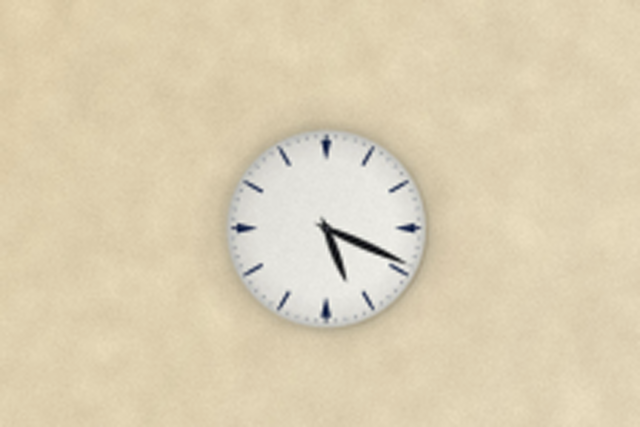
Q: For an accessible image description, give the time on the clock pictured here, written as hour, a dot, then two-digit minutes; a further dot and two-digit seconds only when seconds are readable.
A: 5.19
